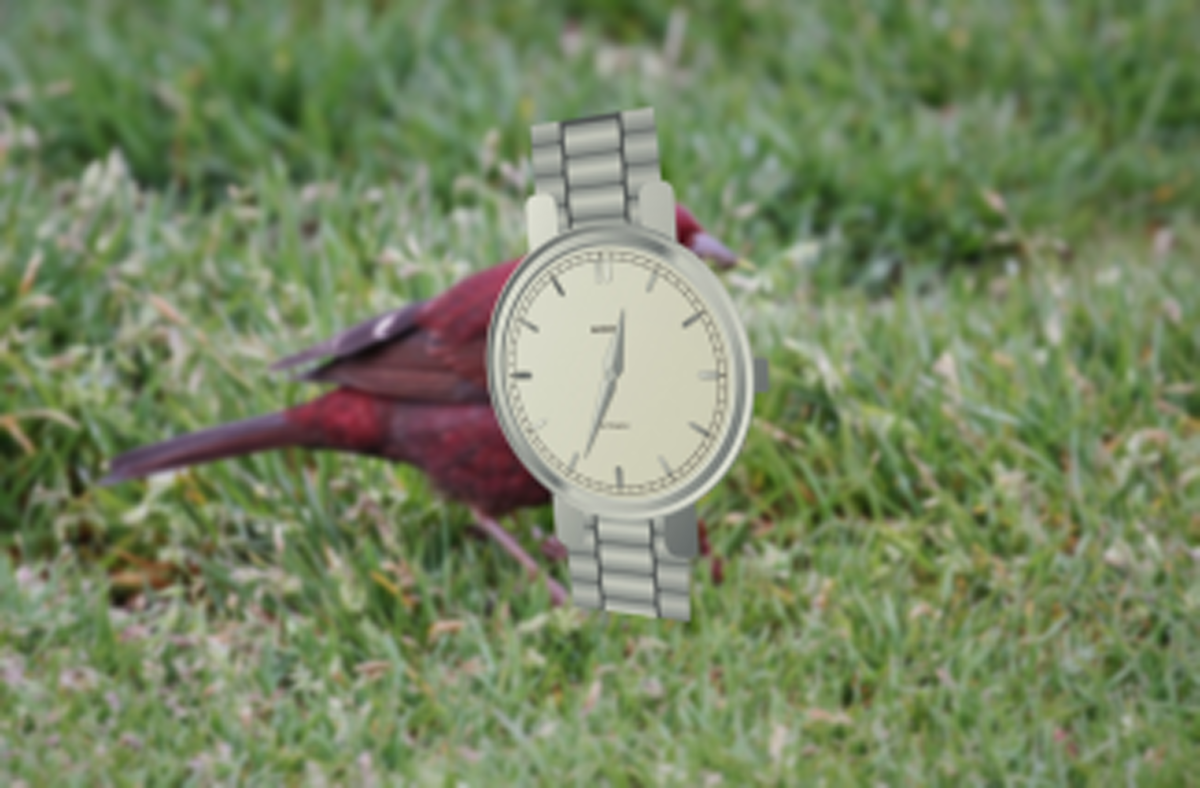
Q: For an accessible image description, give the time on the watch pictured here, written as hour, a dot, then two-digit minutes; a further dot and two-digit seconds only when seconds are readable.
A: 12.34
